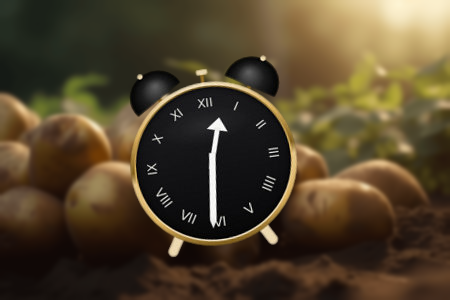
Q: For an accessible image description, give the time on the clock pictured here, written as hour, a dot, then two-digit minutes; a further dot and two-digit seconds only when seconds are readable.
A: 12.31
